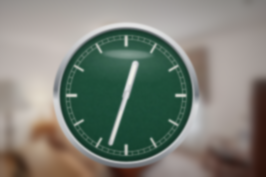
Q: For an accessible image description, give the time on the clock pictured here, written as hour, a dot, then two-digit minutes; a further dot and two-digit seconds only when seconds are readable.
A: 12.33
